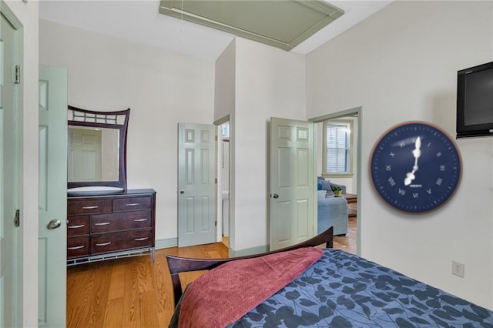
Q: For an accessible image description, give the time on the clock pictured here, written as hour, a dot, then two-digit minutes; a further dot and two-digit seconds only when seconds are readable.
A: 7.01
